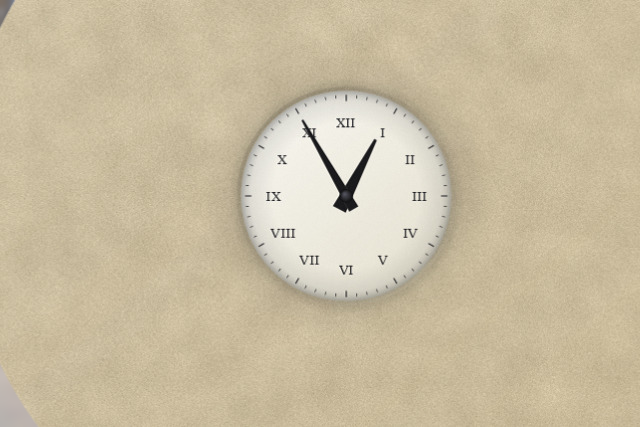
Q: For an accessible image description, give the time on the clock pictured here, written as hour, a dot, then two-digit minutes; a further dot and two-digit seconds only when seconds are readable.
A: 12.55
